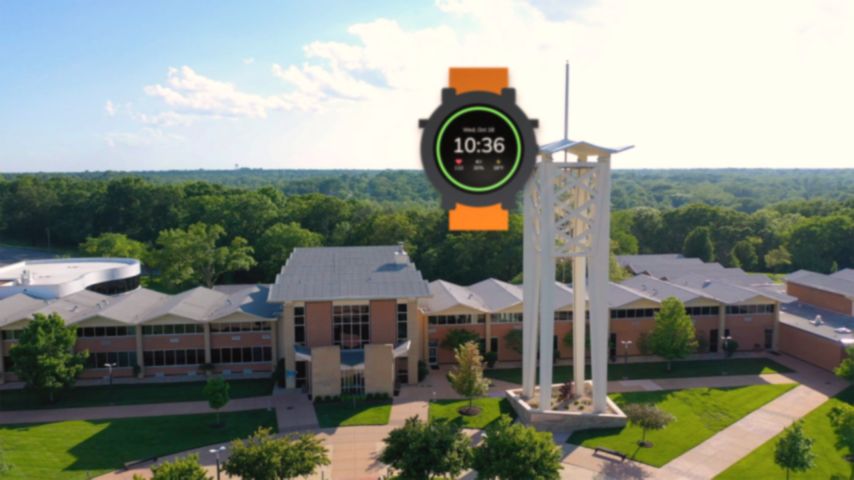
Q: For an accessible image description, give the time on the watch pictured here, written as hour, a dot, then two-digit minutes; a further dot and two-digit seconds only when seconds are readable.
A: 10.36
